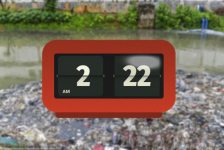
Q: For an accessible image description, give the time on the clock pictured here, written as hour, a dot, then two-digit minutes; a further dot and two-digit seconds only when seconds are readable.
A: 2.22
